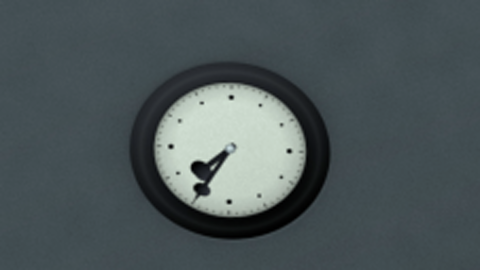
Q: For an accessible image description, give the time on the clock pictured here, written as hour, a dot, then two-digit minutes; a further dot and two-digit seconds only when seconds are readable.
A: 7.35
